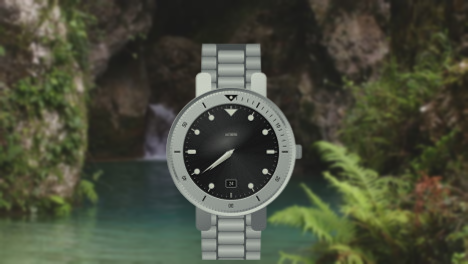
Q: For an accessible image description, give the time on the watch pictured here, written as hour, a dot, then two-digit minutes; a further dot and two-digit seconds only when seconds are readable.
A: 7.39
